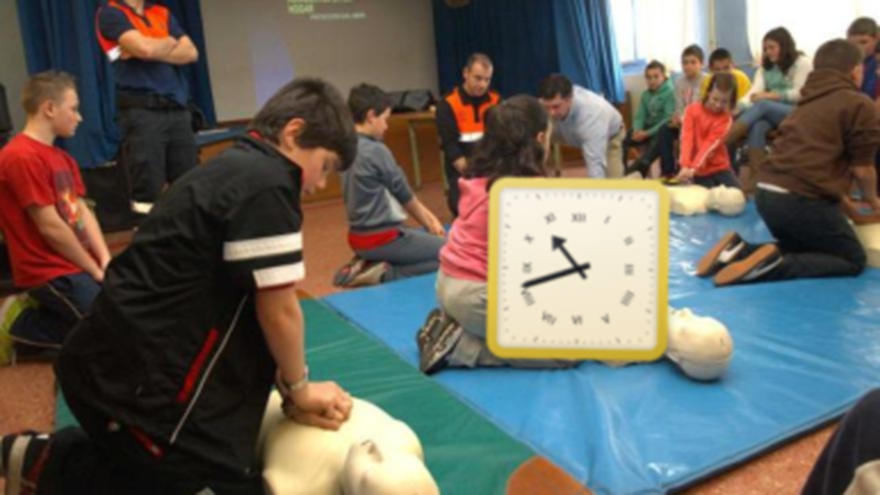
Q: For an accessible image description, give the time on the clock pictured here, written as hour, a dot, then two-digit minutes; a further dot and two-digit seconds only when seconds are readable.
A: 10.42
